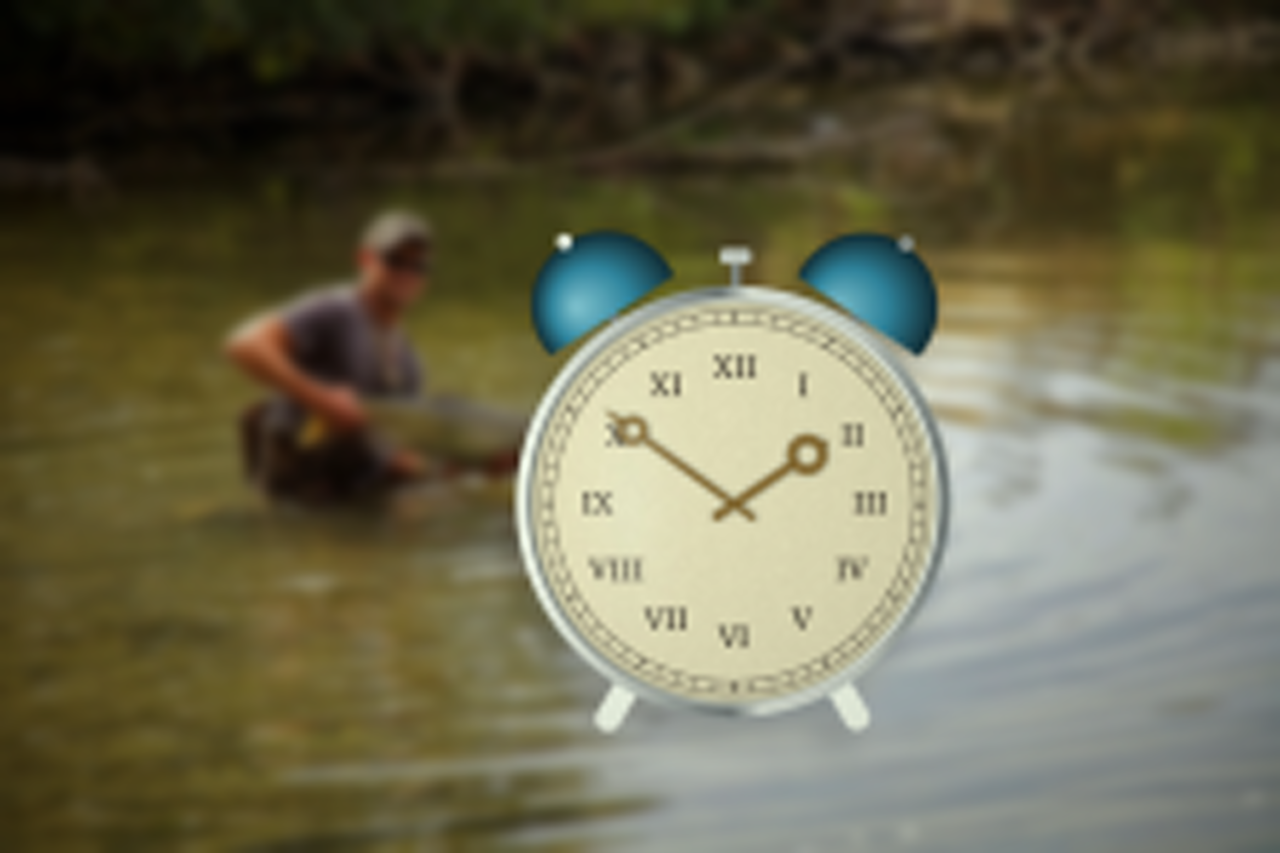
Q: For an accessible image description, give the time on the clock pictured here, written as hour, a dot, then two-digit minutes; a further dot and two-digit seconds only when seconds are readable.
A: 1.51
